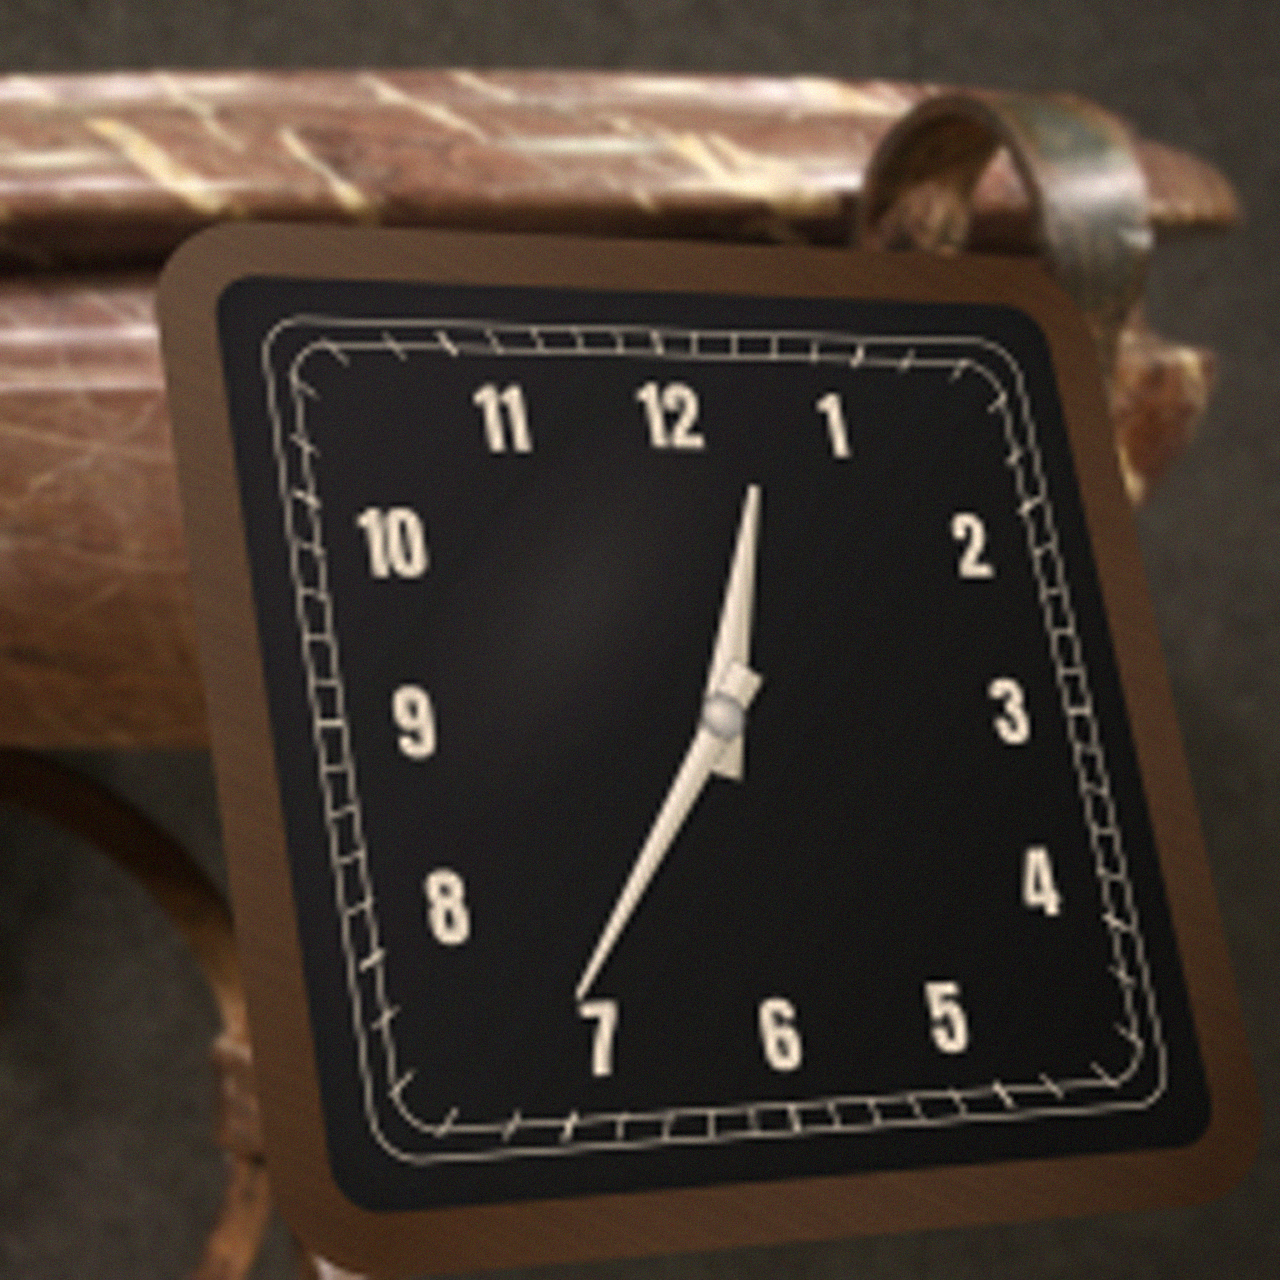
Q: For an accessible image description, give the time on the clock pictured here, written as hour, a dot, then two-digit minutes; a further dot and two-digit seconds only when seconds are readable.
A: 12.36
